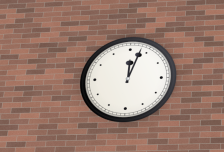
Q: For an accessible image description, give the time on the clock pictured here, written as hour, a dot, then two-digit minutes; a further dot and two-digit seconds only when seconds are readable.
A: 12.03
